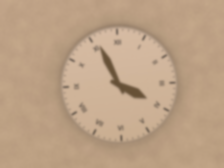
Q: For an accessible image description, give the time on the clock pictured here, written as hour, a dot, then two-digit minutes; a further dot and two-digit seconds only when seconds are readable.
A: 3.56
